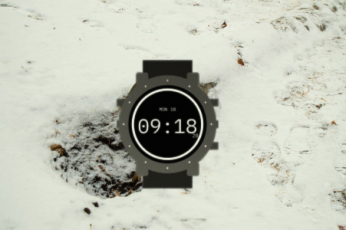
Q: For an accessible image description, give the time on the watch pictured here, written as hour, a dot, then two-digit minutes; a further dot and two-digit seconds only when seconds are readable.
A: 9.18
